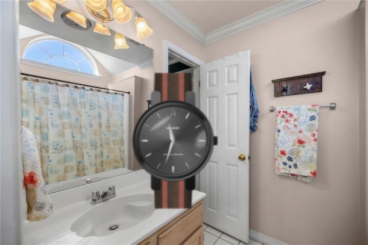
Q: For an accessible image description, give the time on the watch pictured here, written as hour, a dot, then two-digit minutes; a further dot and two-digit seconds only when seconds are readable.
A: 11.33
